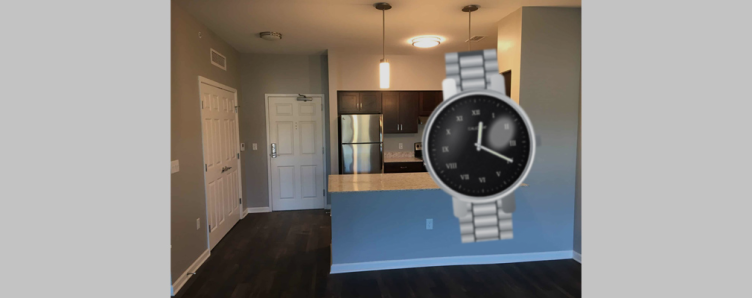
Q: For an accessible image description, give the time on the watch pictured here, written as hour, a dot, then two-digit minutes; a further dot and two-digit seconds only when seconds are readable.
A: 12.20
